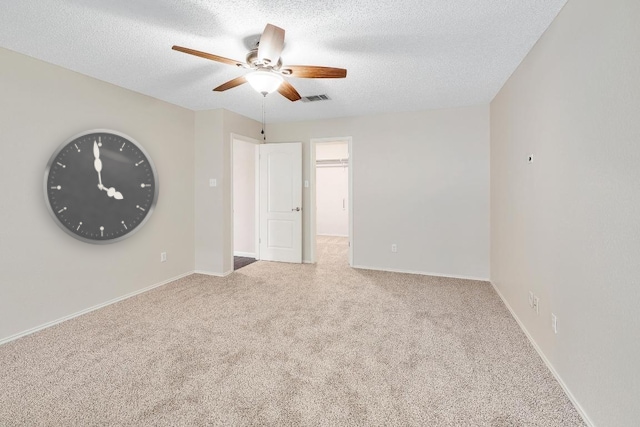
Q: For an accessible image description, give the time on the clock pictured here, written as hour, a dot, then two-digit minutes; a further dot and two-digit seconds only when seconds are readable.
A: 3.59
